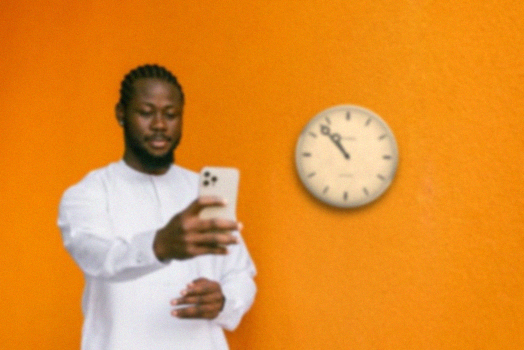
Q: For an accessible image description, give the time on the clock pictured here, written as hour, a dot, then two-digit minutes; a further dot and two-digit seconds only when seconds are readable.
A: 10.53
